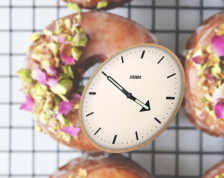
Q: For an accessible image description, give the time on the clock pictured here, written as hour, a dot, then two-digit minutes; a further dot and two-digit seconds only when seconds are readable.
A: 3.50
